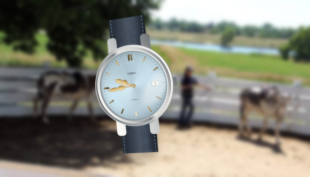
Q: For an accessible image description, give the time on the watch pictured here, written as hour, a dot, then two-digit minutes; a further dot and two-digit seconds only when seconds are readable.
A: 9.44
